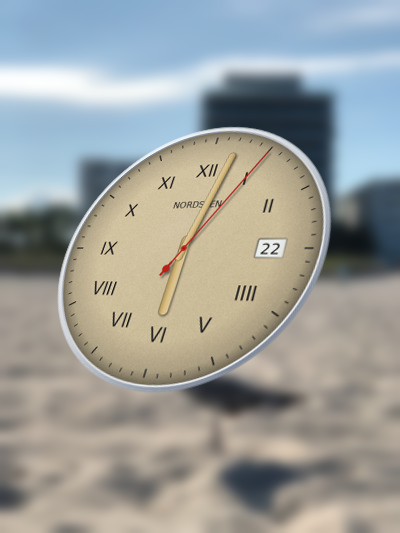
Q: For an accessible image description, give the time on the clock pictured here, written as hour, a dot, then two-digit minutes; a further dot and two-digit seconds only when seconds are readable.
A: 6.02.05
